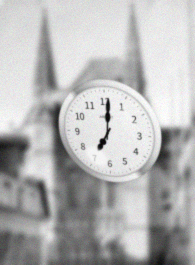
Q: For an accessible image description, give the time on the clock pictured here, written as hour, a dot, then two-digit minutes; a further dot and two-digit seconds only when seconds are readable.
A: 7.01
